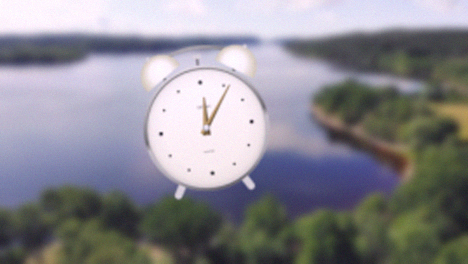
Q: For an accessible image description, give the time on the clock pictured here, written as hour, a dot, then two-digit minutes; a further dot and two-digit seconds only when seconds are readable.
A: 12.06
